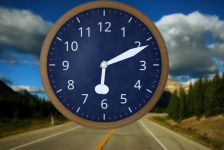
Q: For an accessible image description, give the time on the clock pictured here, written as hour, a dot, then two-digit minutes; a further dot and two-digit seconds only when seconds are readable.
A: 6.11
